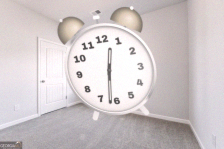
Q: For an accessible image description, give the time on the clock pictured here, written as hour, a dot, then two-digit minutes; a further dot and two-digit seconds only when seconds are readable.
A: 12.32
